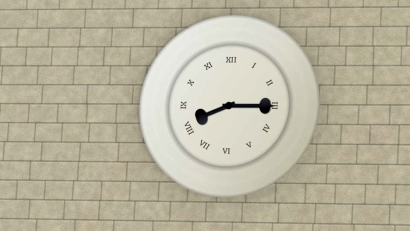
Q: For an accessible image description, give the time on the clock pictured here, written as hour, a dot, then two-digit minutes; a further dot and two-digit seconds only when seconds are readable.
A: 8.15
